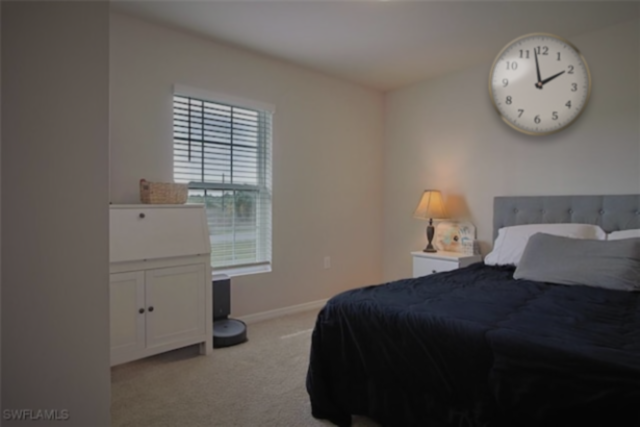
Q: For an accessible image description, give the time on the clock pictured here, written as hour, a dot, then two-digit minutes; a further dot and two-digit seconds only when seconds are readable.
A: 1.58
